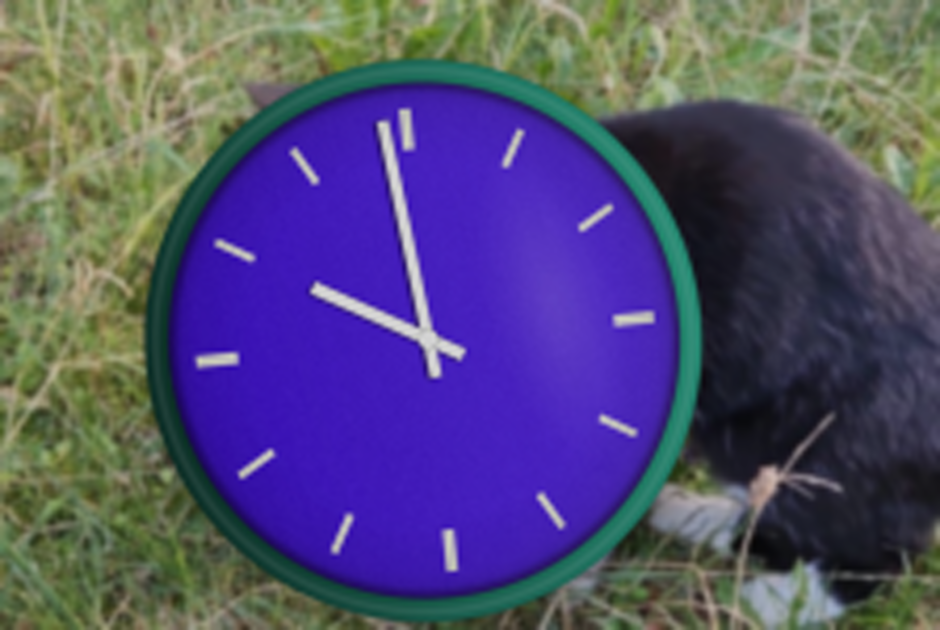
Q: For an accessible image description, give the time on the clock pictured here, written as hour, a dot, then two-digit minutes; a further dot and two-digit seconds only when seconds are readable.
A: 9.59
